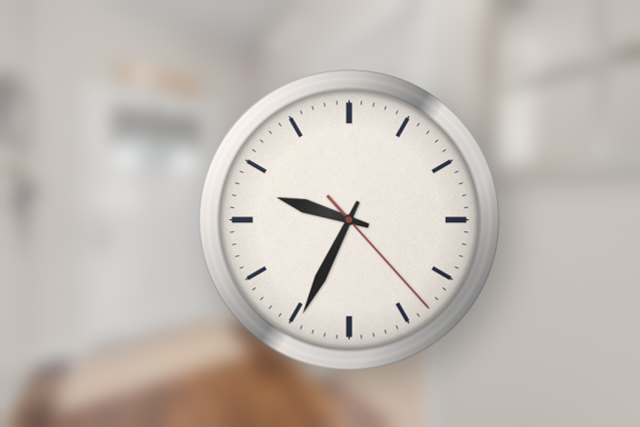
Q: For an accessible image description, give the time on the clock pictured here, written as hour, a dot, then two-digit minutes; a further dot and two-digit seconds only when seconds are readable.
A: 9.34.23
